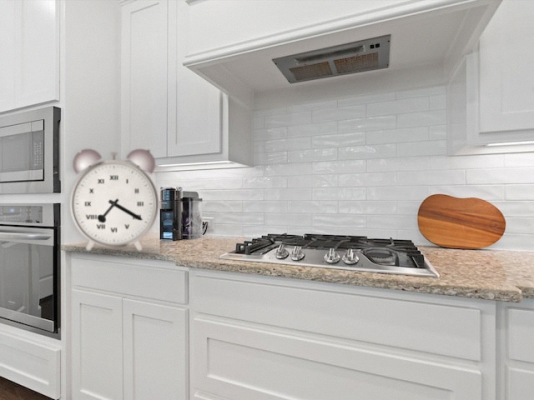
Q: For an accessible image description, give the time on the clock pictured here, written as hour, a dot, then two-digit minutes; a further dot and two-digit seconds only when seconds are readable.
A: 7.20
